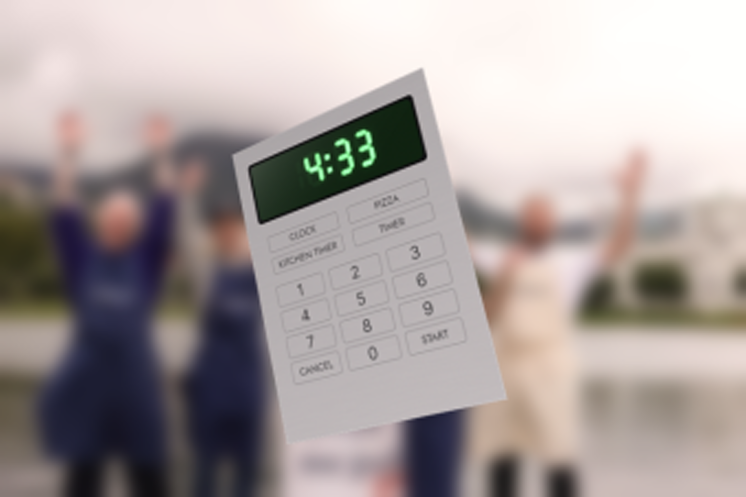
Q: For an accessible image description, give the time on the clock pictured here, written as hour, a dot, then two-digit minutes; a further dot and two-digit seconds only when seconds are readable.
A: 4.33
